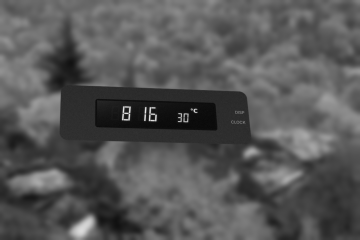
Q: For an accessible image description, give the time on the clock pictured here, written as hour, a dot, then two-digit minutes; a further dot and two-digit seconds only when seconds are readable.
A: 8.16
